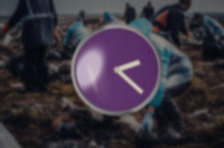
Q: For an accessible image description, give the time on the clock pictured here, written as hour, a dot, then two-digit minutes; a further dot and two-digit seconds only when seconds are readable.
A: 2.22
